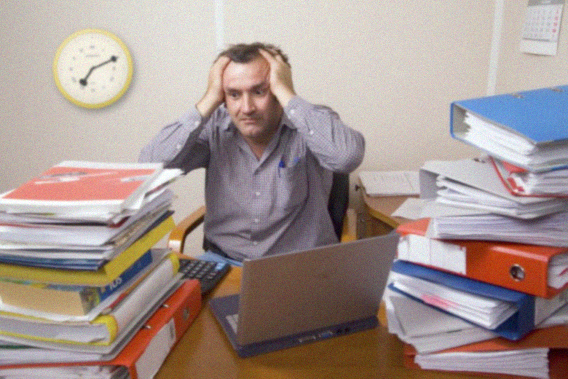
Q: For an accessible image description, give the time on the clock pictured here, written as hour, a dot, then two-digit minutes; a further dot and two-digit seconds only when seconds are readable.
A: 7.11
